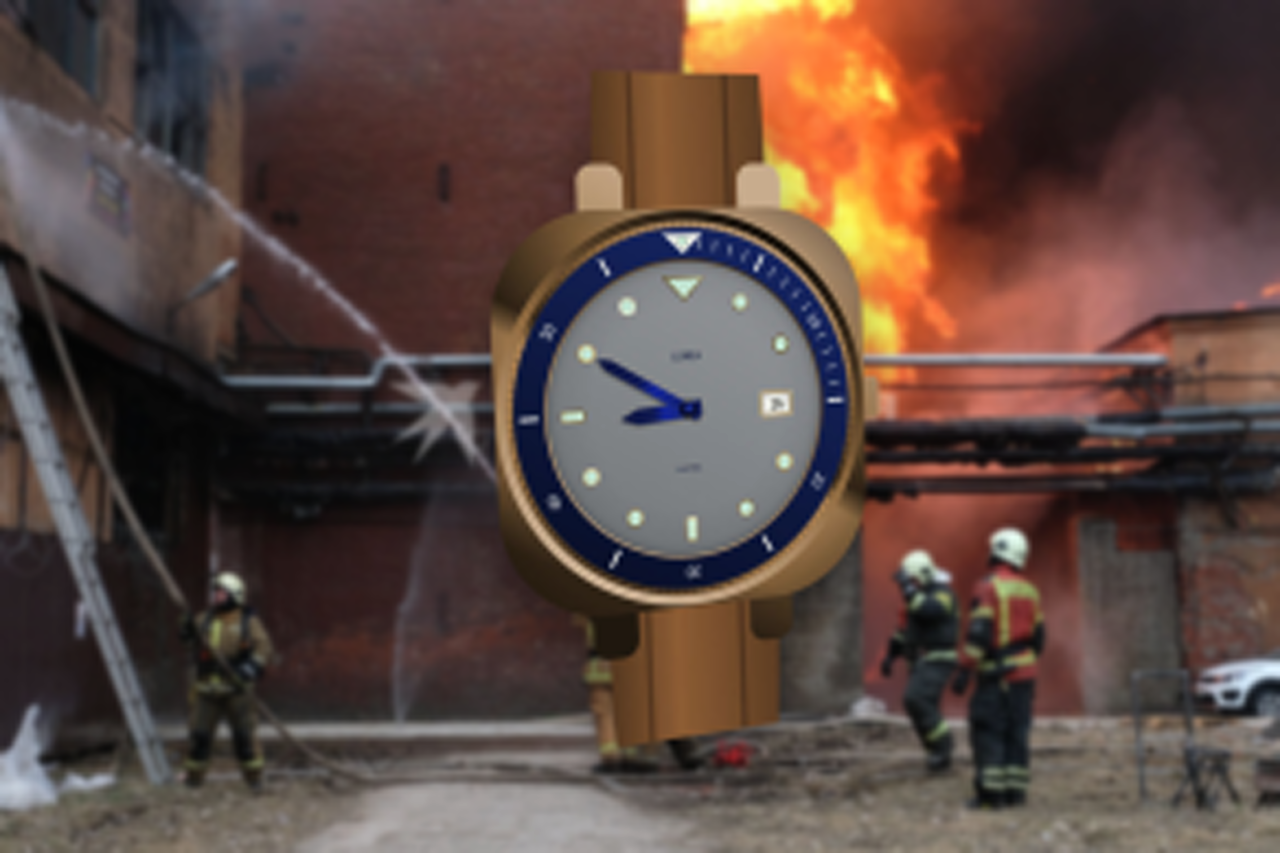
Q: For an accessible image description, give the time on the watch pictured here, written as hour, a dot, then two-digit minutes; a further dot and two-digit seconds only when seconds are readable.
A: 8.50
